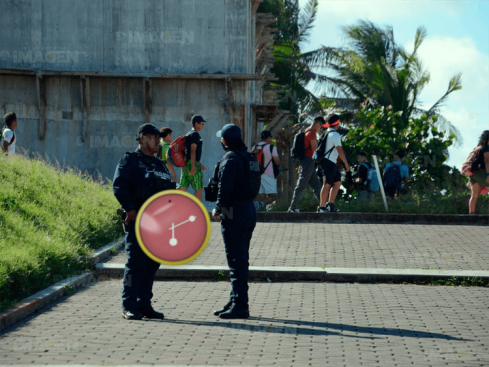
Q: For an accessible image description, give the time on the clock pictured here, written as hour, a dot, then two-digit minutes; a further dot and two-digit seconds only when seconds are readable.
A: 6.12
